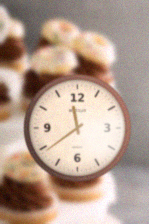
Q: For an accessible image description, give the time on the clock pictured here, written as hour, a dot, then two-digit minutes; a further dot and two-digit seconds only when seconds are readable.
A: 11.39
